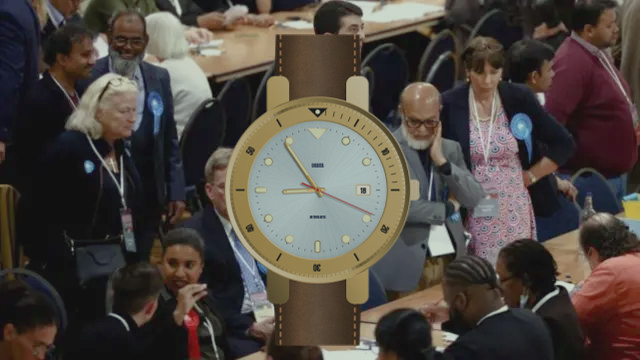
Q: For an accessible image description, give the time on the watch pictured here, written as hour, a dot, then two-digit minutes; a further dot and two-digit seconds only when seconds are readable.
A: 8.54.19
